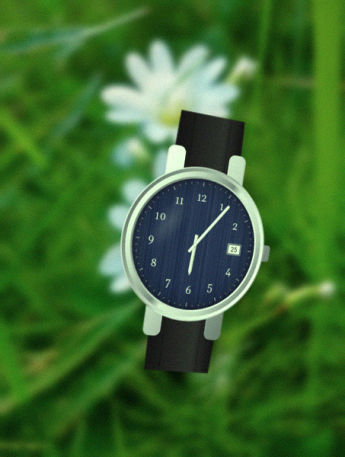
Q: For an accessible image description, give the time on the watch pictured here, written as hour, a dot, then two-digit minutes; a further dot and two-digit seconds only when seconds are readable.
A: 6.06
